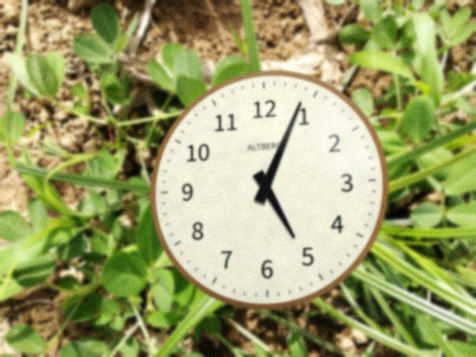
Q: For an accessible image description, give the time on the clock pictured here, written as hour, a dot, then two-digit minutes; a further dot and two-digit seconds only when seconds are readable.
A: 5.04
